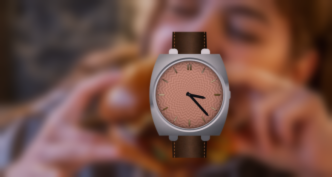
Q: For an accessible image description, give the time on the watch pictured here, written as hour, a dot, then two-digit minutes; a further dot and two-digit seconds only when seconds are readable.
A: 3.23
